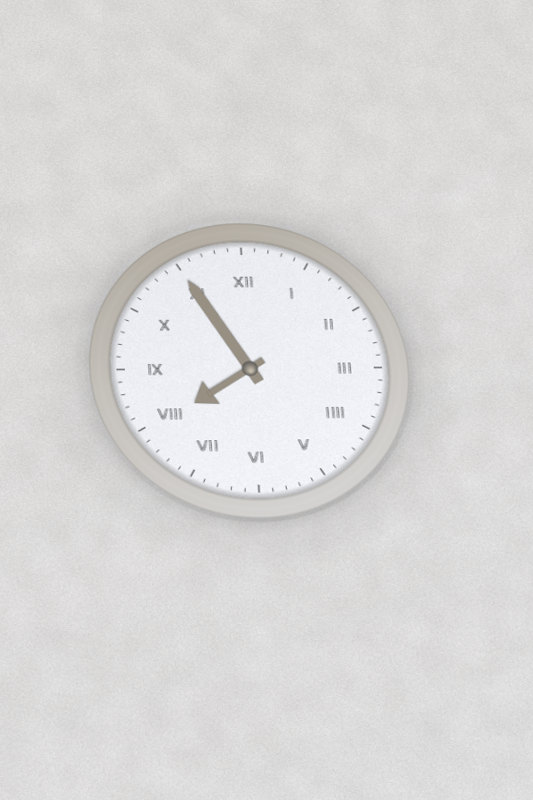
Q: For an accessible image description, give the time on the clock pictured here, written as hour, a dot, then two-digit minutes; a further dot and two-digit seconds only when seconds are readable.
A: 7.55
